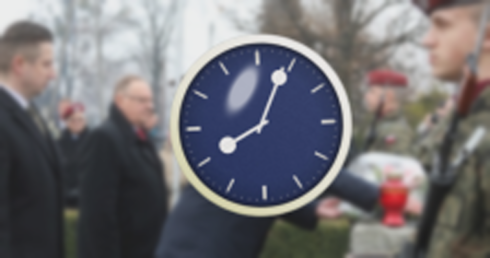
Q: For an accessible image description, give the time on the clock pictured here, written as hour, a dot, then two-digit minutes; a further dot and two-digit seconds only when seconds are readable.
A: 8.04
